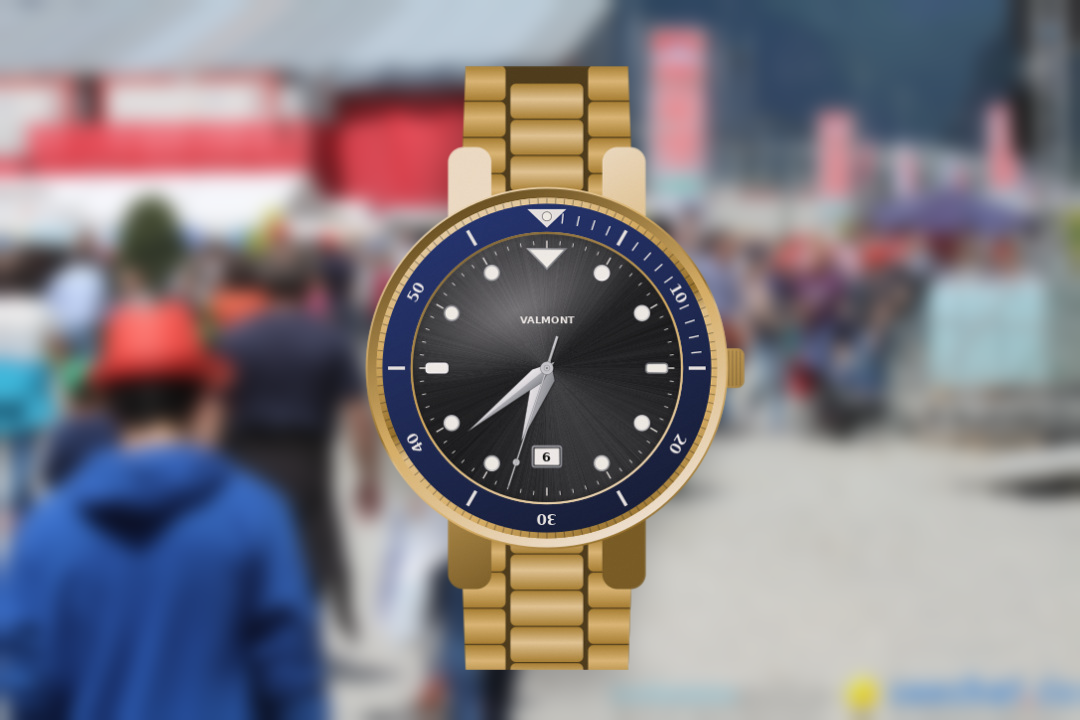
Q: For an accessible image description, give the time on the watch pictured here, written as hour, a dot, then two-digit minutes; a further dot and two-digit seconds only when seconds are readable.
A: 6.38.33
